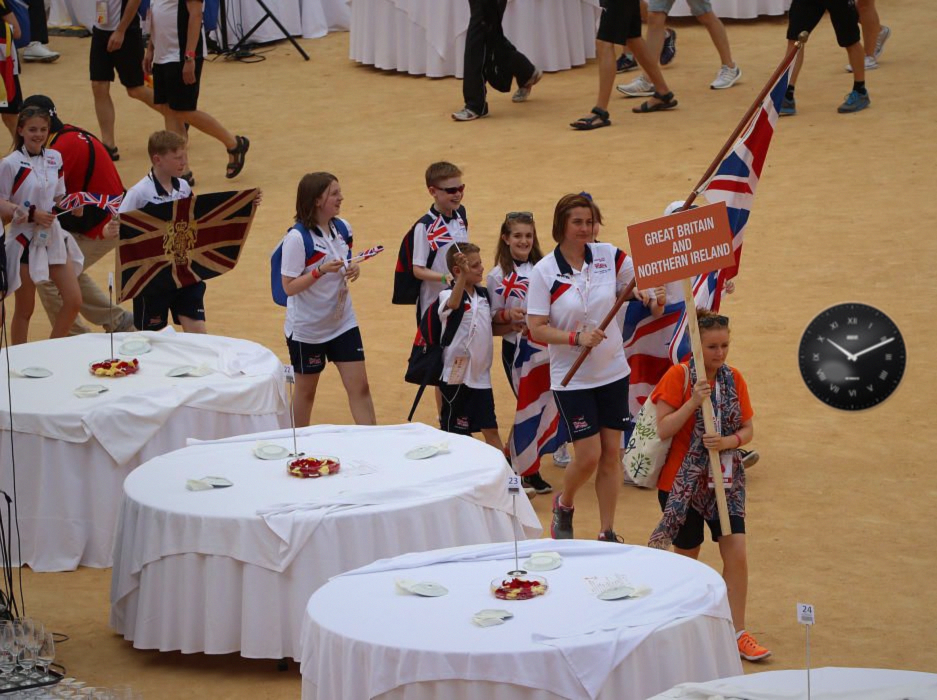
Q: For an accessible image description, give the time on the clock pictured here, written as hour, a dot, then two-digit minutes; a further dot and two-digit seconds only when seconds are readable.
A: 10.11
